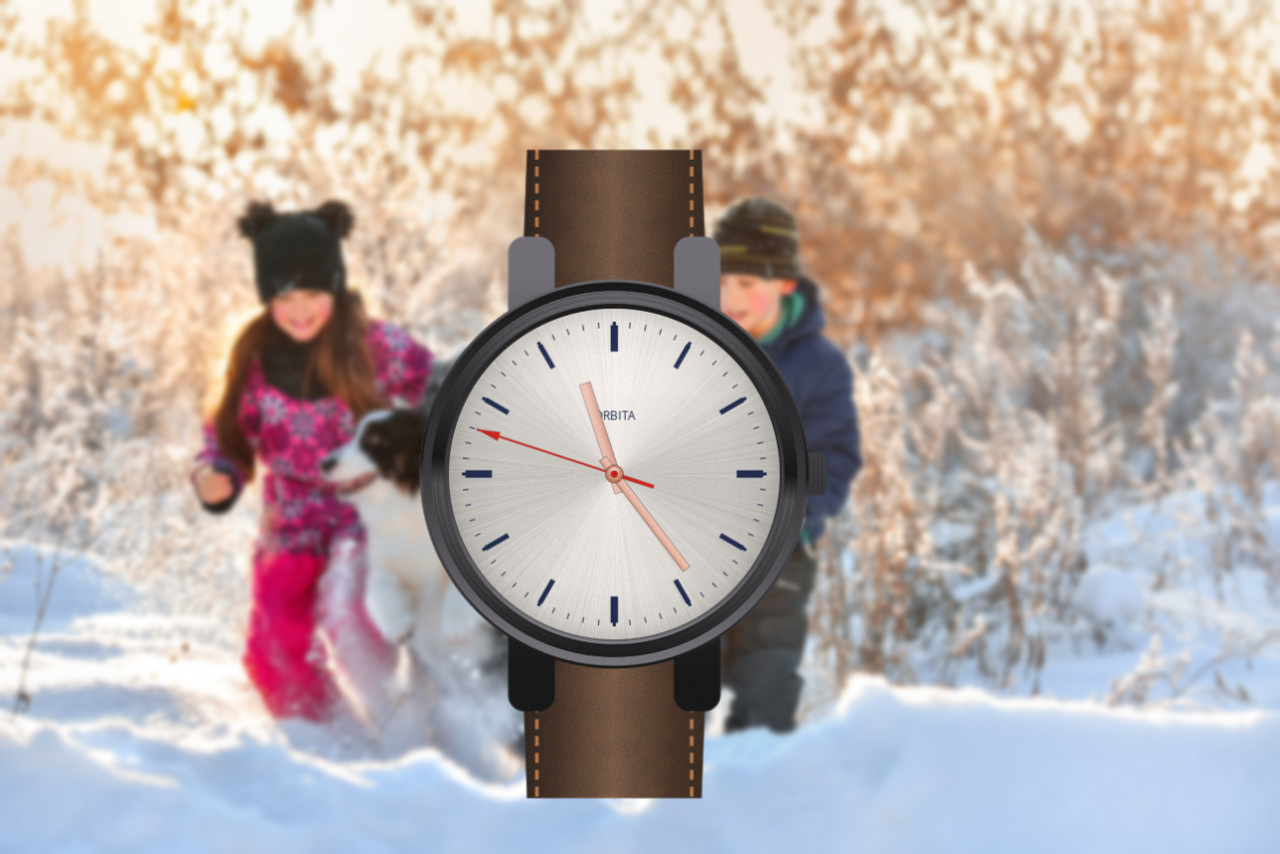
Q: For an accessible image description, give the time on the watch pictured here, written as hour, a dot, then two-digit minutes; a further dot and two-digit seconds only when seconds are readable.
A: 11.23.48
